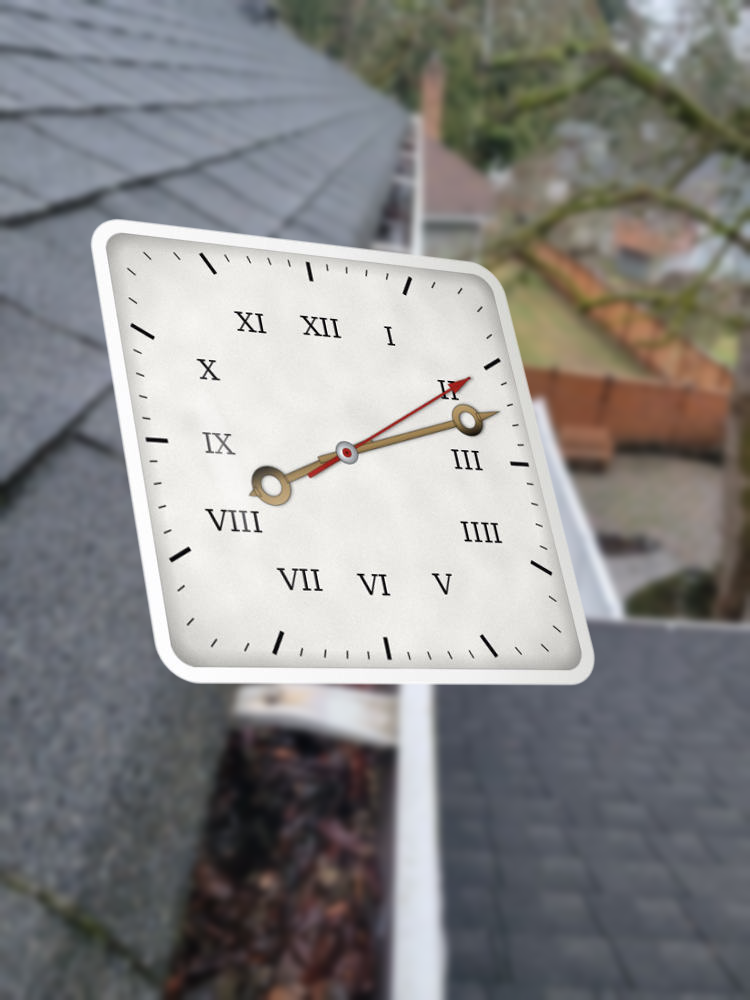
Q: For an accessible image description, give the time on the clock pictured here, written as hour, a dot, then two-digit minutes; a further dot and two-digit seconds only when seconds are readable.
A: 8.12.10
